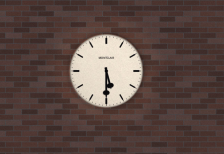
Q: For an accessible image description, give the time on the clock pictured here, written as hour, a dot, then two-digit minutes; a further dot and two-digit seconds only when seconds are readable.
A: 5.30
